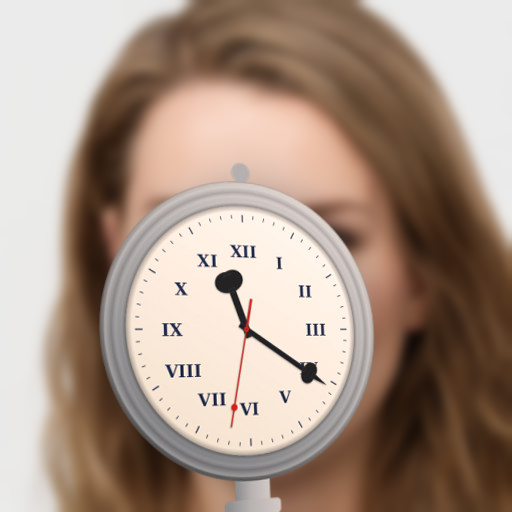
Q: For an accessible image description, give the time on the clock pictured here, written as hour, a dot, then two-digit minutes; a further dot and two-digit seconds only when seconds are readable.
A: 11.20.32
